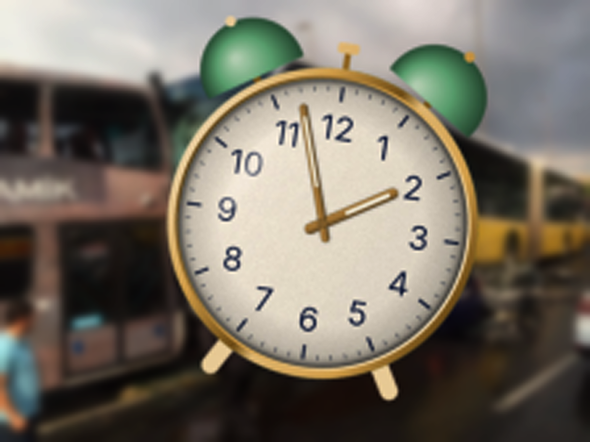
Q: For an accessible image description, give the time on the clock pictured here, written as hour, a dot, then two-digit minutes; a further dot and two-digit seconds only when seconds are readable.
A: 1.57
